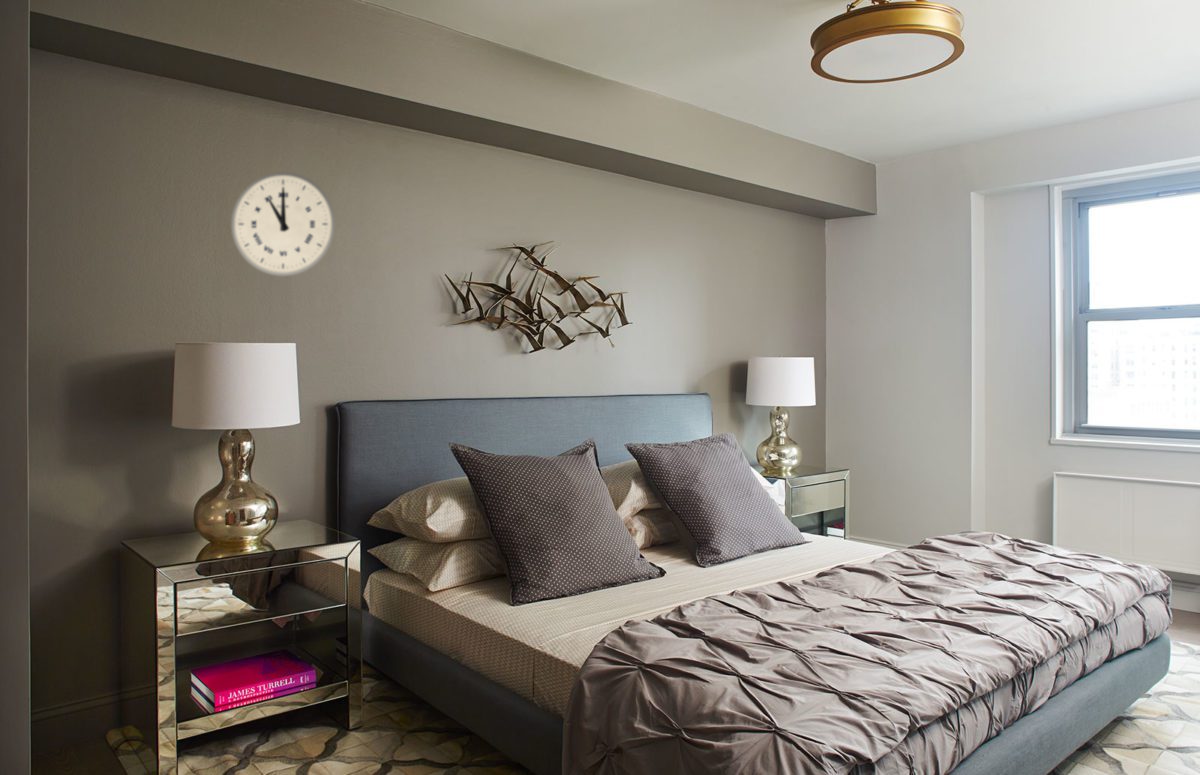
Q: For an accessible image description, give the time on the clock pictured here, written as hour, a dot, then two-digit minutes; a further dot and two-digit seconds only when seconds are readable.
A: 11.00
